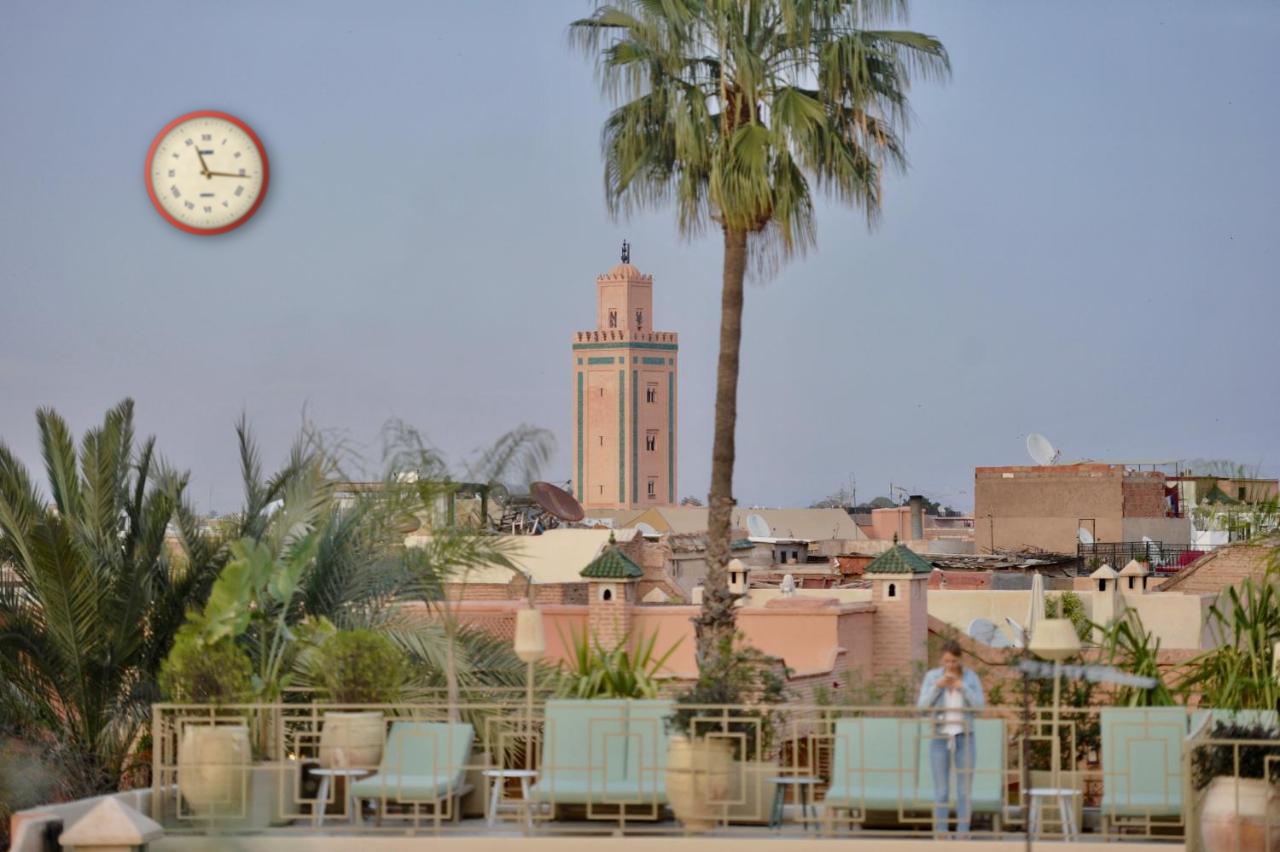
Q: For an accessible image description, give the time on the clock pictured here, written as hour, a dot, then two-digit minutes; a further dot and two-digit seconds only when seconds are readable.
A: 11.16
